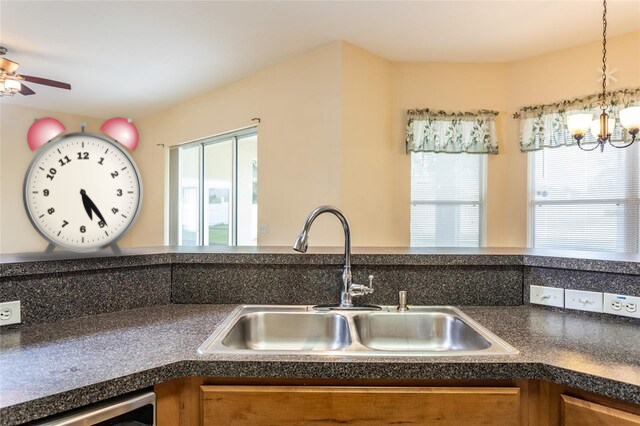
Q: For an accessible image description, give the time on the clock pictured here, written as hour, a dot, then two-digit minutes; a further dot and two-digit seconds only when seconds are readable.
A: 5.24
